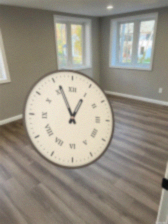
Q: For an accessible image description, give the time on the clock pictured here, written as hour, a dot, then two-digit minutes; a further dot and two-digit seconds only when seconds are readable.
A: 12.56
